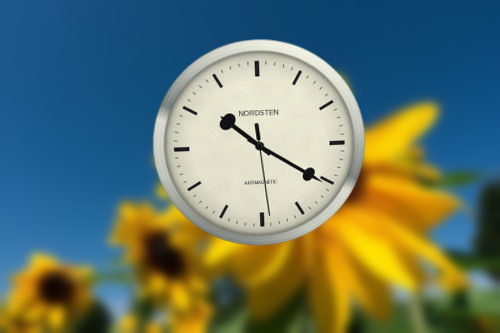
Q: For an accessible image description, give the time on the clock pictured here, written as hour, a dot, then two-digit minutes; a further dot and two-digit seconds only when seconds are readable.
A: 10.20.29
